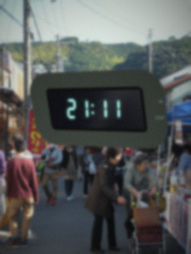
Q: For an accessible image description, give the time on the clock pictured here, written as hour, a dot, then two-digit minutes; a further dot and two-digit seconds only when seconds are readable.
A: 21.11
